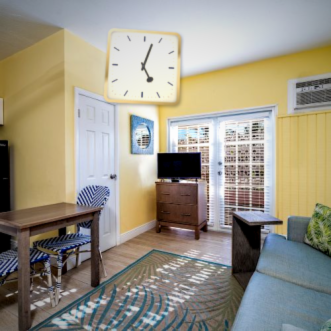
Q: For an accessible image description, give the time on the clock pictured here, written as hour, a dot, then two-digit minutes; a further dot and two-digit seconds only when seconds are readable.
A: 5.03
